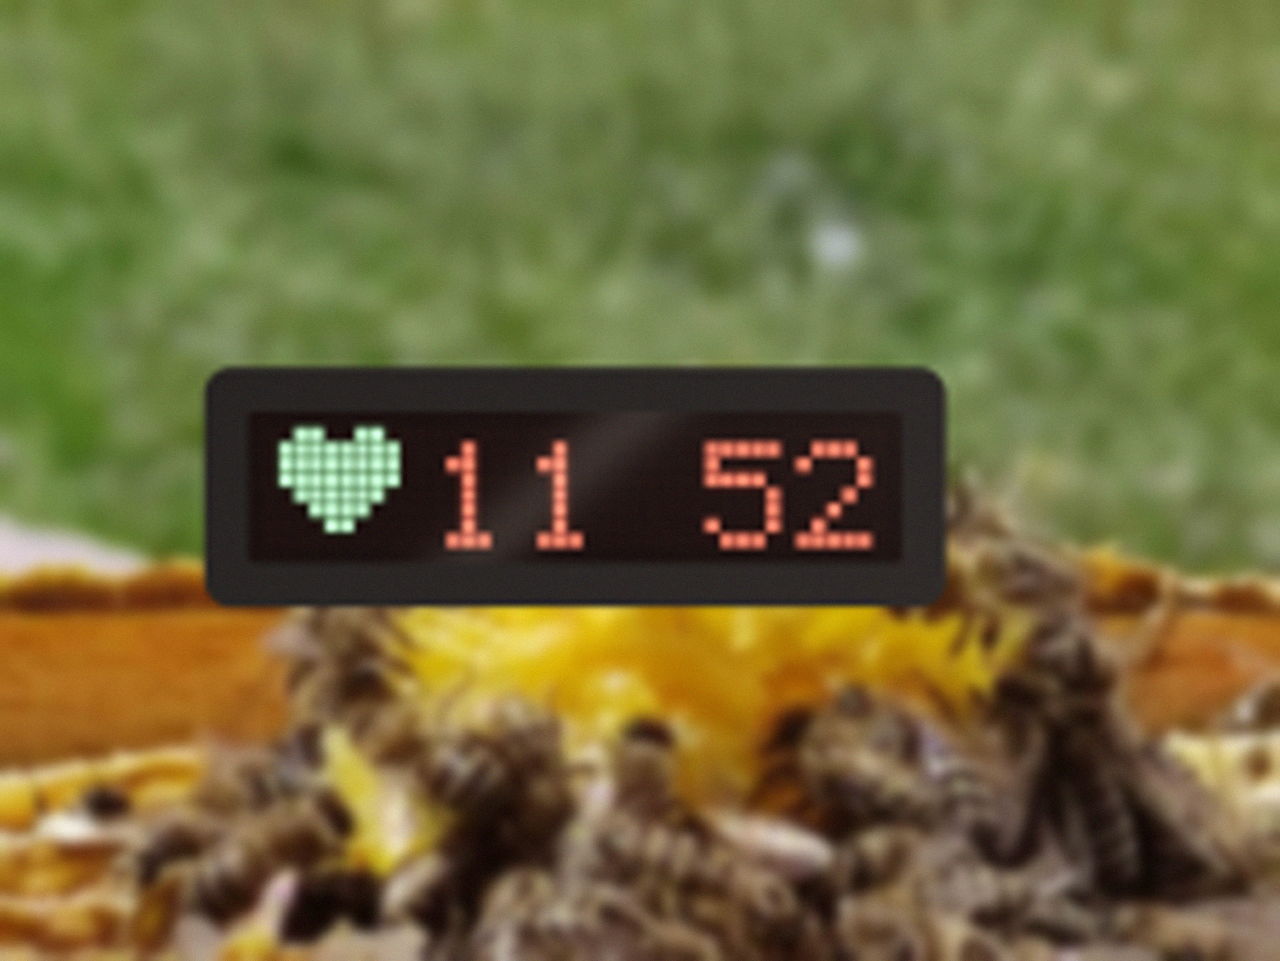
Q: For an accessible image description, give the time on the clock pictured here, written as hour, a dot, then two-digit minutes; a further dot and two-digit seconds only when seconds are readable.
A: 11.52
